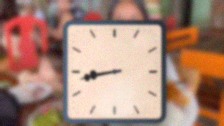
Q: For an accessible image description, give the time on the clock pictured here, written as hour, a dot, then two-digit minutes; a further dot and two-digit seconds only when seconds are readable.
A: 8.43
